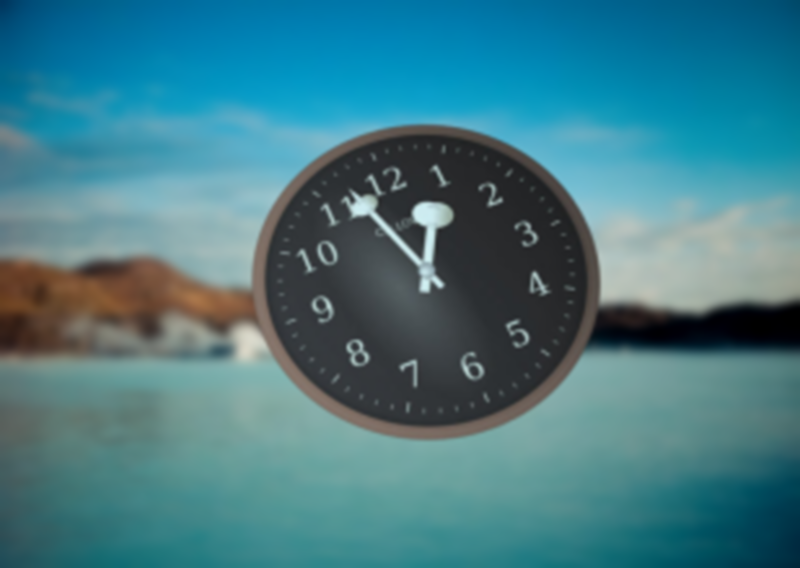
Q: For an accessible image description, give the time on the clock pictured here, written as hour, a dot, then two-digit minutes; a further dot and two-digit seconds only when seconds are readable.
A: 12.57
